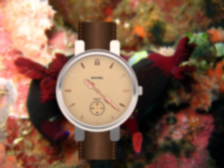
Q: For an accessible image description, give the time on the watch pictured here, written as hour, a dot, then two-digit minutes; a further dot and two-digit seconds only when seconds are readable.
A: 10.22
